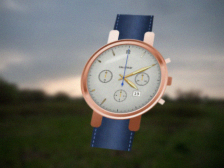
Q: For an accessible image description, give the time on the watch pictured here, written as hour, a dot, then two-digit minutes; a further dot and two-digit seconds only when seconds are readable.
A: 4.10
